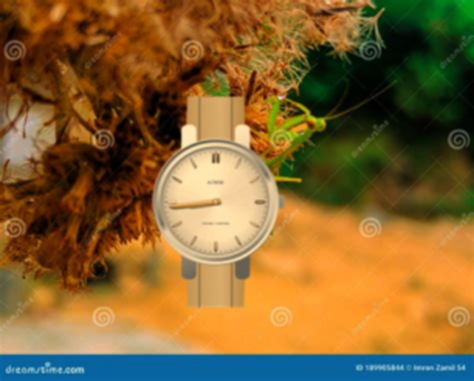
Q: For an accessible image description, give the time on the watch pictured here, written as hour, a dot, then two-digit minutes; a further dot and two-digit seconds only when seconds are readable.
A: 8.44
